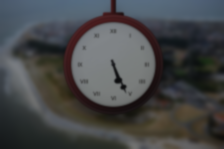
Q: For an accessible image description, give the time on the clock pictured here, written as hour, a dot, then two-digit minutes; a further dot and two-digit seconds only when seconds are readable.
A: 5.26
